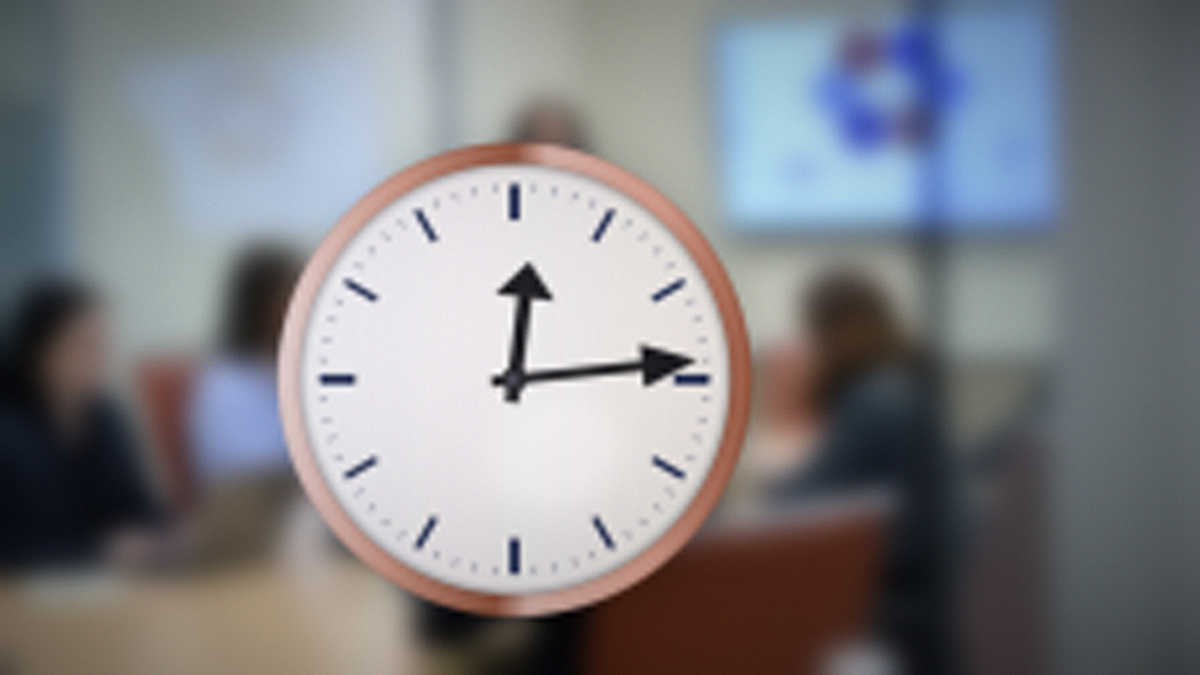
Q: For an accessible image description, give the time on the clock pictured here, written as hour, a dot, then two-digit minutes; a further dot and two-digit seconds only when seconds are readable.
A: 12.14
